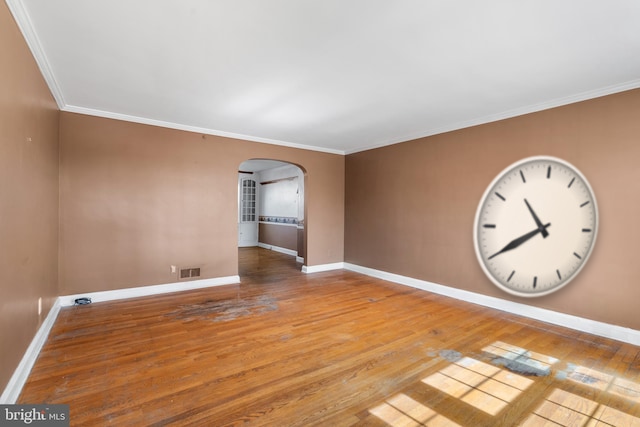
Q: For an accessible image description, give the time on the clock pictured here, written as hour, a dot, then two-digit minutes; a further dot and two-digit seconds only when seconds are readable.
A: 10.40
